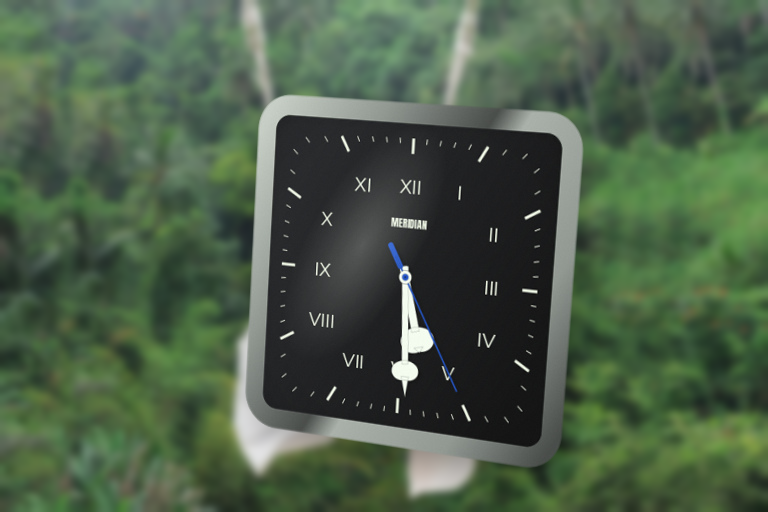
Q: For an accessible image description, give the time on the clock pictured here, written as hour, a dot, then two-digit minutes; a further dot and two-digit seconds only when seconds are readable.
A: 5.29.25
